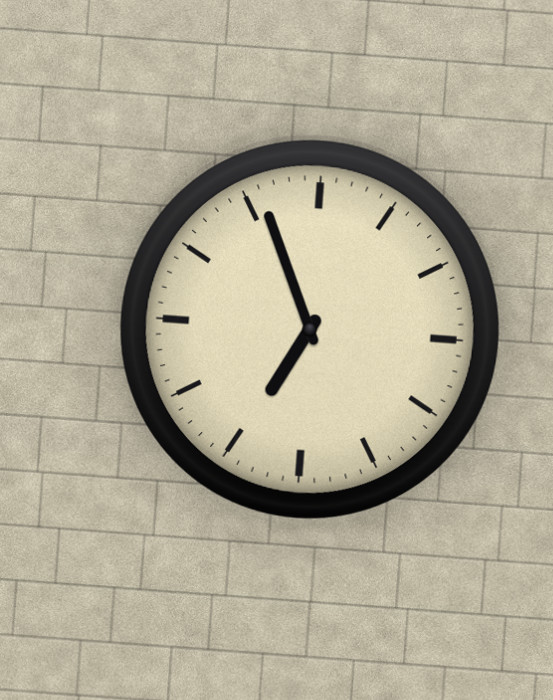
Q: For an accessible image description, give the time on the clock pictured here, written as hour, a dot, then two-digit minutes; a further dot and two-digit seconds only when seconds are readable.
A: 6.56
